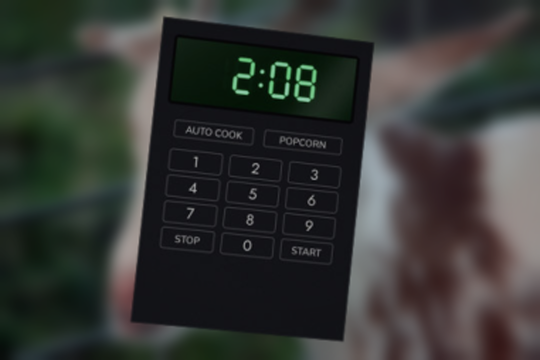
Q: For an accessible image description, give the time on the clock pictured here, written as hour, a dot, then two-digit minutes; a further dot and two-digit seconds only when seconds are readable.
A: 2.08
